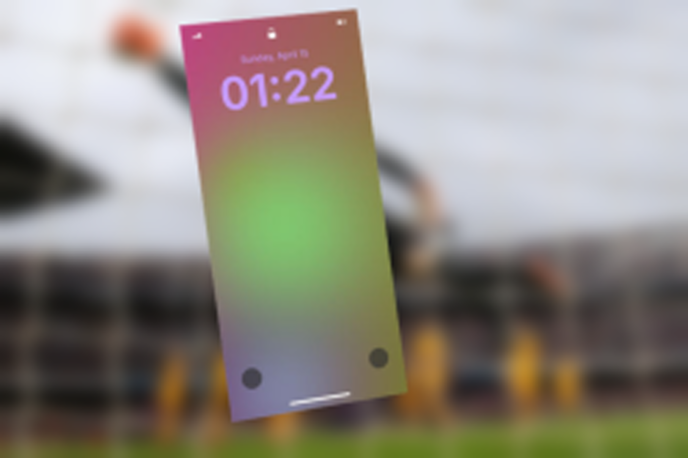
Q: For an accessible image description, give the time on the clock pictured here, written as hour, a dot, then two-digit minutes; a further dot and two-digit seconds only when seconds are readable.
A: 1.22
